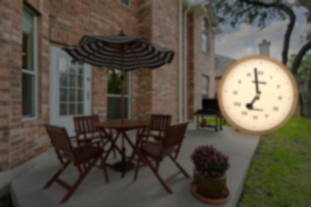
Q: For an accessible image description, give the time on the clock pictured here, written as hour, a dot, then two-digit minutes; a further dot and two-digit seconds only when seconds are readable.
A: 6.58
